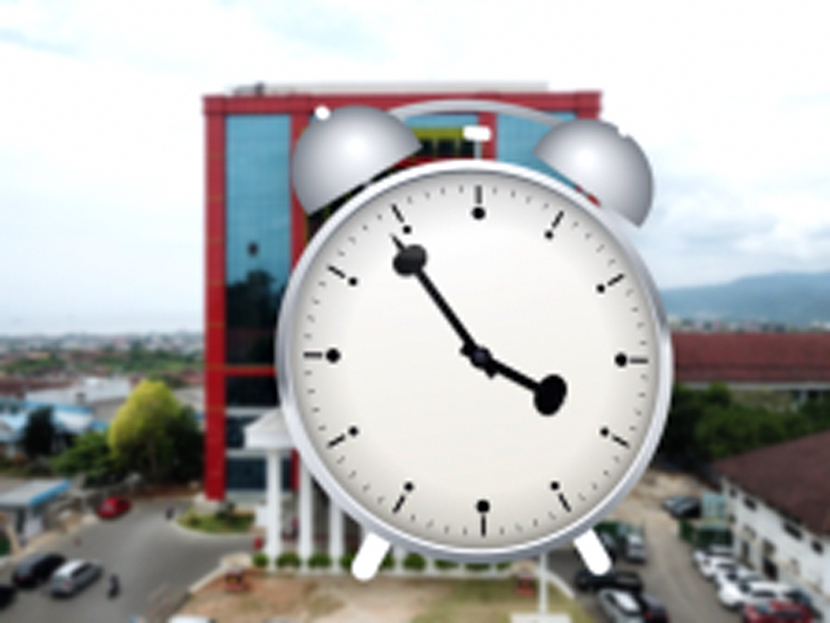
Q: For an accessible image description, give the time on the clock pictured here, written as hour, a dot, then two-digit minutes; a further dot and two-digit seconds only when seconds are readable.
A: 3.54
